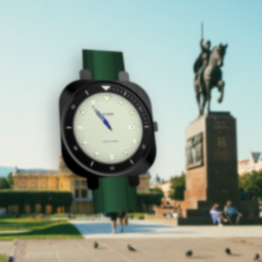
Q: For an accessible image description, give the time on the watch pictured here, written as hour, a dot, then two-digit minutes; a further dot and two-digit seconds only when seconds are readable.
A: 10.54
